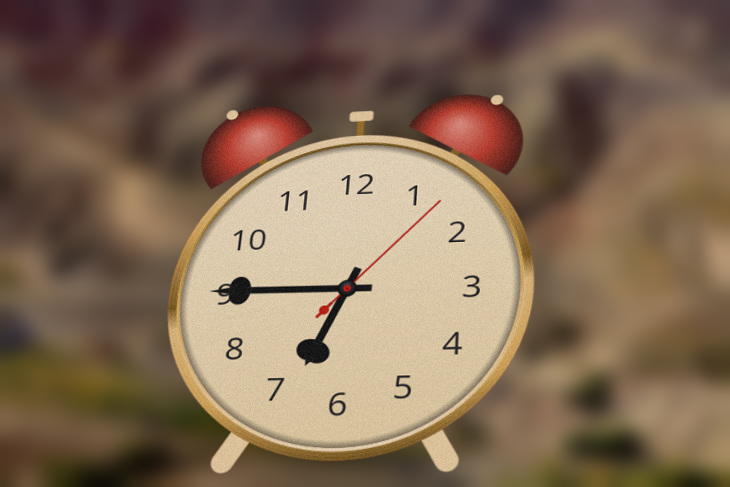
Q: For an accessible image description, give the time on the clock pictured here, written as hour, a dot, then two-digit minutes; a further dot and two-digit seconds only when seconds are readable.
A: 6.45.07
